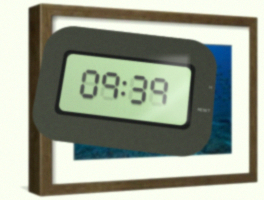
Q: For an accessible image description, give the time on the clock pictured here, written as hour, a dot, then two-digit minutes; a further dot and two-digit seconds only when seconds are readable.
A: 9.39
